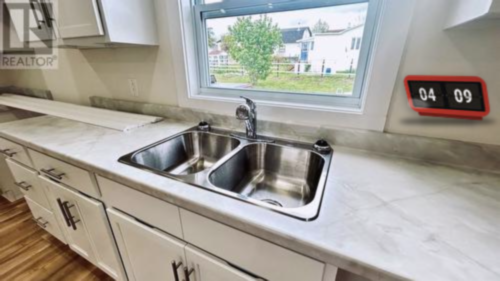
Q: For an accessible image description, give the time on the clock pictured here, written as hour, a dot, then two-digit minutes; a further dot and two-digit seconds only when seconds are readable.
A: 4.09
